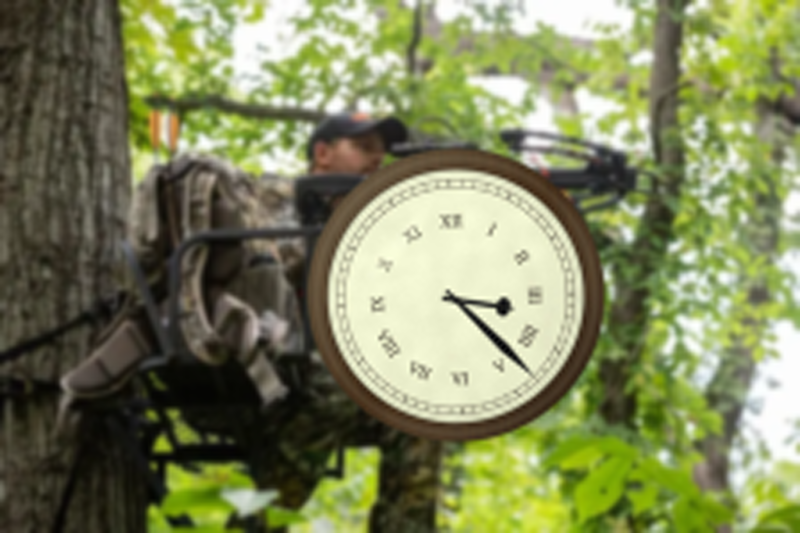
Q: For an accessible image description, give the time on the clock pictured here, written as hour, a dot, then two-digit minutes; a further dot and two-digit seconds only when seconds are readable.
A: 3.23
